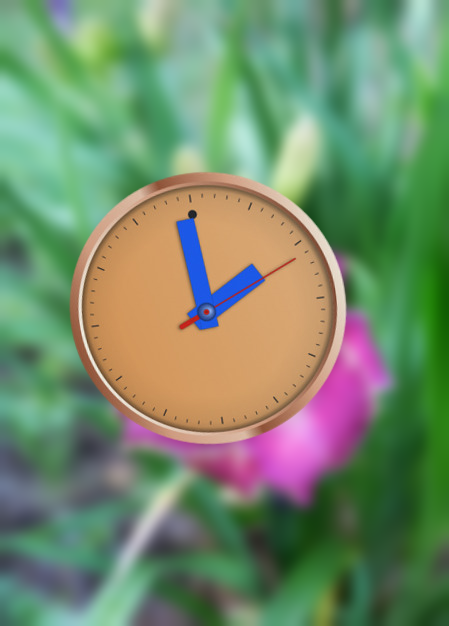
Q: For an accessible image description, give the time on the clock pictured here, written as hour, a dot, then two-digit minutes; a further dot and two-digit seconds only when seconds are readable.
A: 1.59.11
